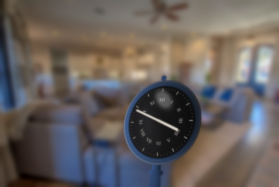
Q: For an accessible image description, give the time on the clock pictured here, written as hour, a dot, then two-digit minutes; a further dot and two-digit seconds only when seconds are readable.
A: 3.49
